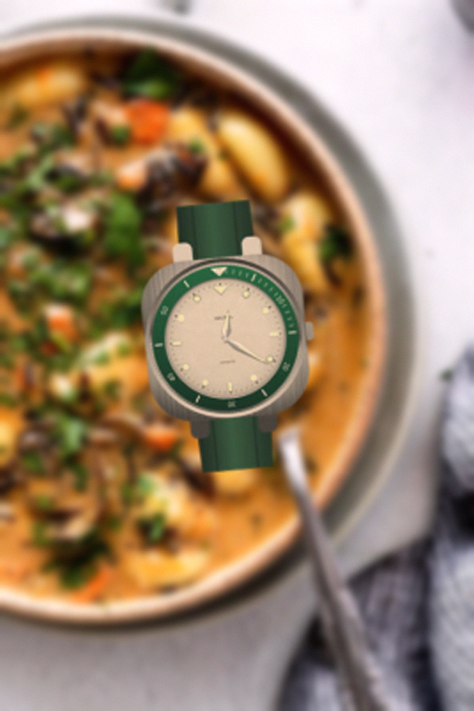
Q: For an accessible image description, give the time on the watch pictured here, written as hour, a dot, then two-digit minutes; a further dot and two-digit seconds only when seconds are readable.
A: 12.21
